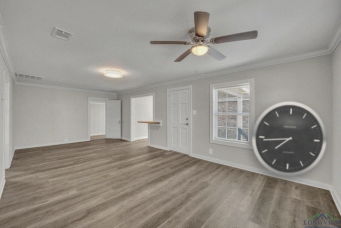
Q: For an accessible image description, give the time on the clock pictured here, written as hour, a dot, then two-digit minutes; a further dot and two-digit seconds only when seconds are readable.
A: 7.44
